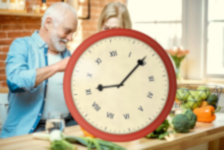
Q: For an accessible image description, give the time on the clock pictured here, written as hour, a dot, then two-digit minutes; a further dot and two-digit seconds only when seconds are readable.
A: 9.09
